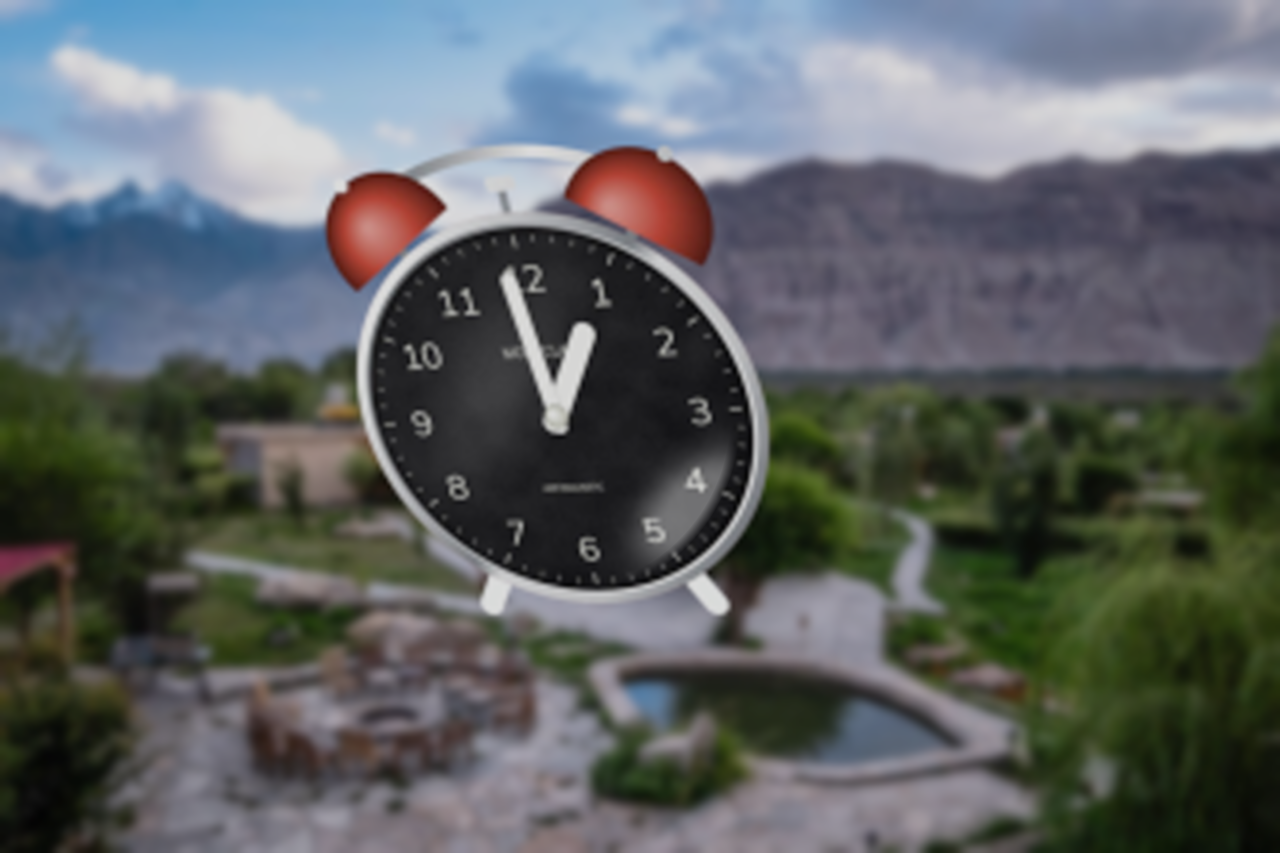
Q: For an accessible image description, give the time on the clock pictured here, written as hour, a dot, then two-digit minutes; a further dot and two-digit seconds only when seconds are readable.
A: 12.59
